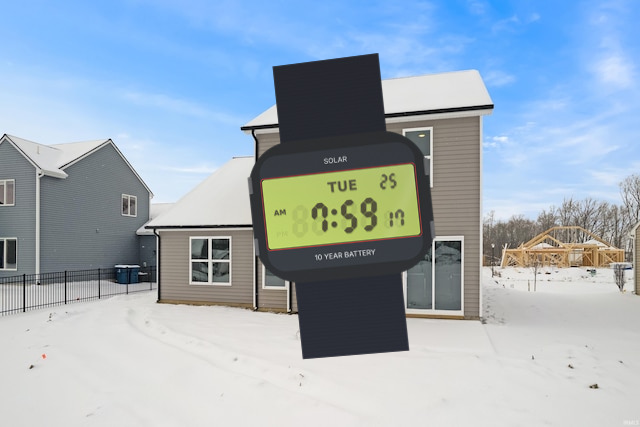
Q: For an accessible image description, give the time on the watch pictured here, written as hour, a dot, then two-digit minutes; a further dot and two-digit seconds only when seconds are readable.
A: 7.59.17
